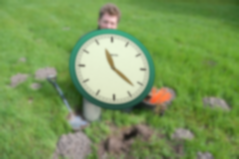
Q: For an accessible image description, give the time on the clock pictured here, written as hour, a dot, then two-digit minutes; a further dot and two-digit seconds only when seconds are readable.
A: 11.22
